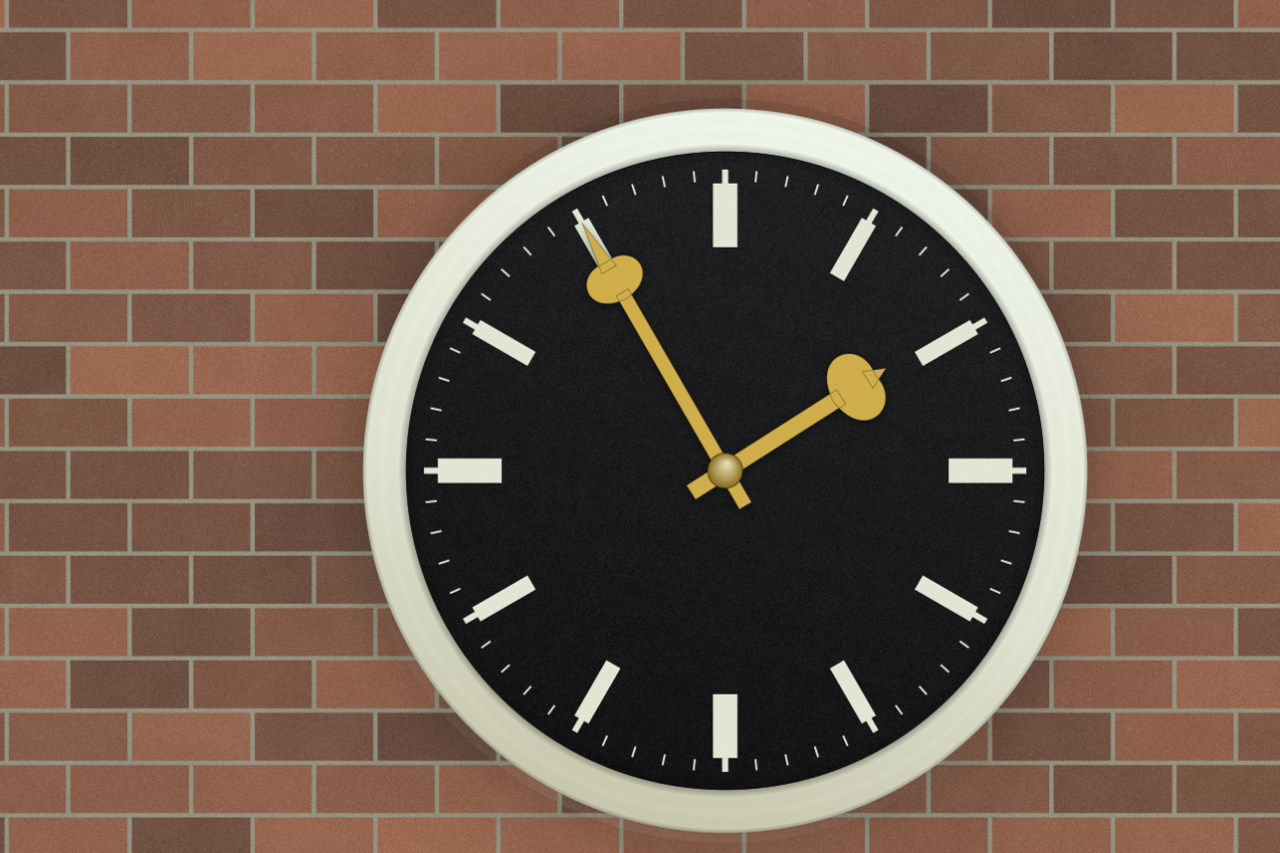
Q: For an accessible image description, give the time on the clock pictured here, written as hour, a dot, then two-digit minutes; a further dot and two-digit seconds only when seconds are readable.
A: 1.55
